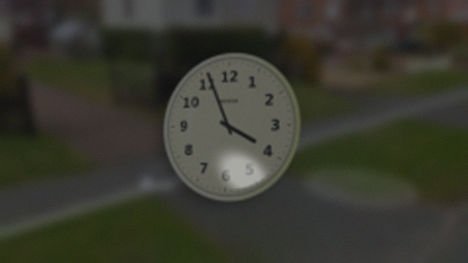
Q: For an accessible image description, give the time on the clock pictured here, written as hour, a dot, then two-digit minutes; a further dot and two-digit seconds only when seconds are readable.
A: 3.56
